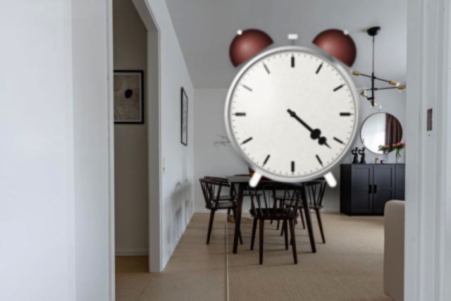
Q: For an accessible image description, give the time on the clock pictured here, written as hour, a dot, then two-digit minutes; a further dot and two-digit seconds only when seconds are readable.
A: 4.22
